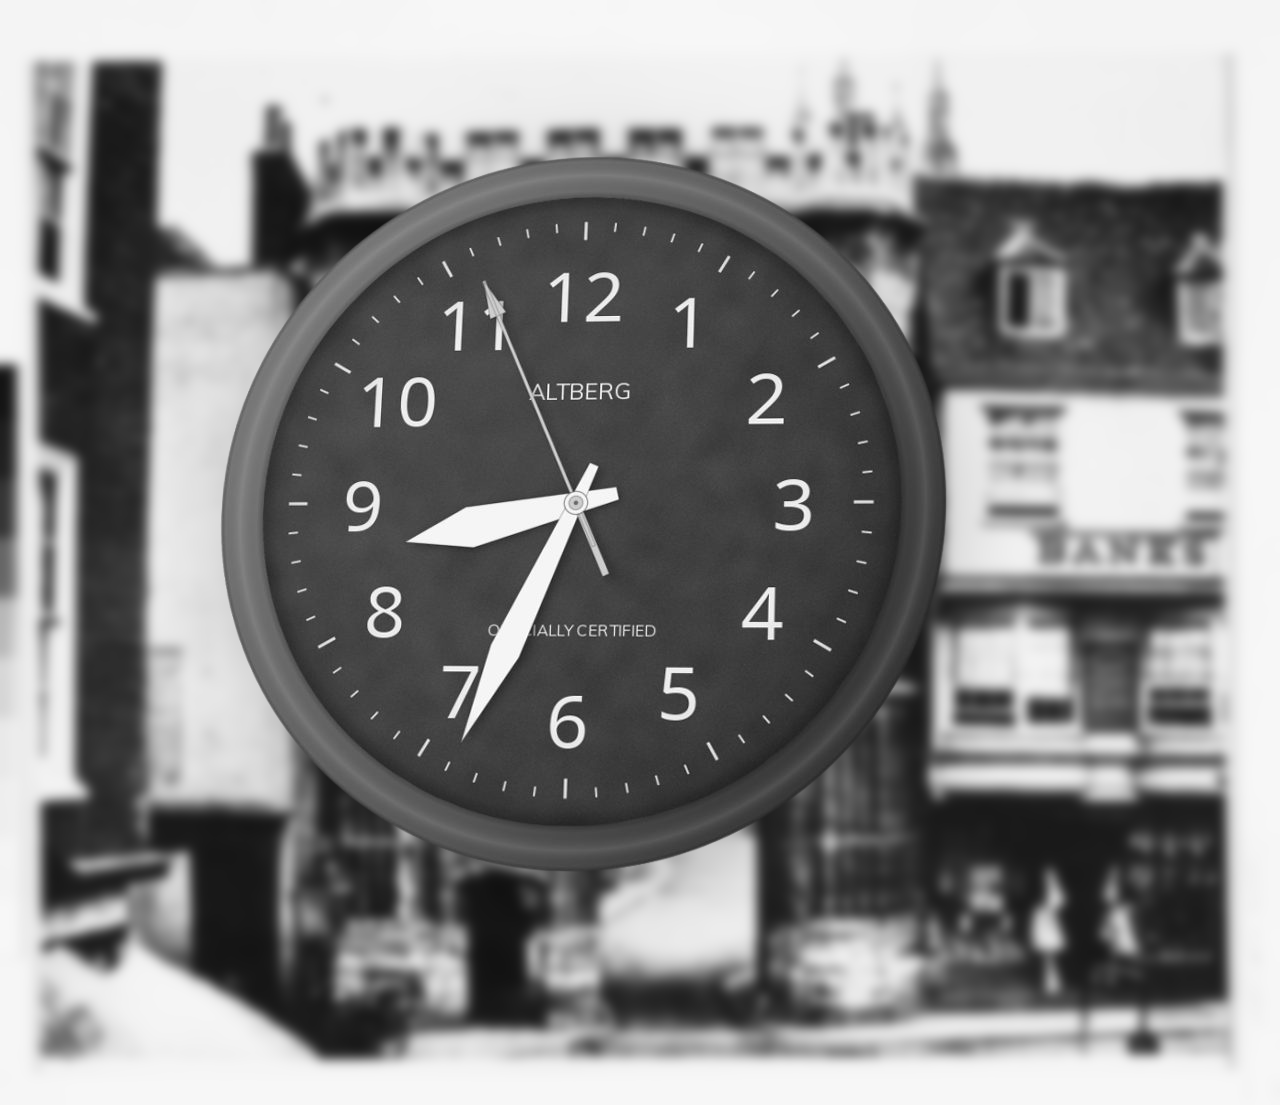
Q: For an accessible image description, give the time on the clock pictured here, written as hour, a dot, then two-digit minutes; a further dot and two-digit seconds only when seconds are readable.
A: 8.33.56
